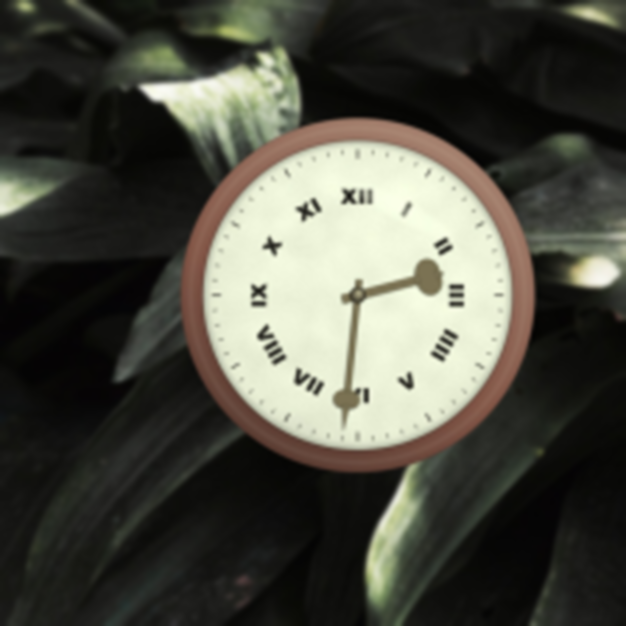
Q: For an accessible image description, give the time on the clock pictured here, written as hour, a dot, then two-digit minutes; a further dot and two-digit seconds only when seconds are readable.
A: 2.31
